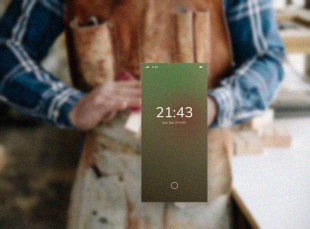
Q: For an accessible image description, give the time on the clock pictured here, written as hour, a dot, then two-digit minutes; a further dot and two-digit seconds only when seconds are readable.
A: 21.43
